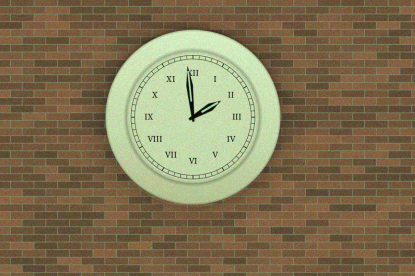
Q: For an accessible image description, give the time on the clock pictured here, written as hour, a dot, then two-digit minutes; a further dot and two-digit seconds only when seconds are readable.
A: 1.59
